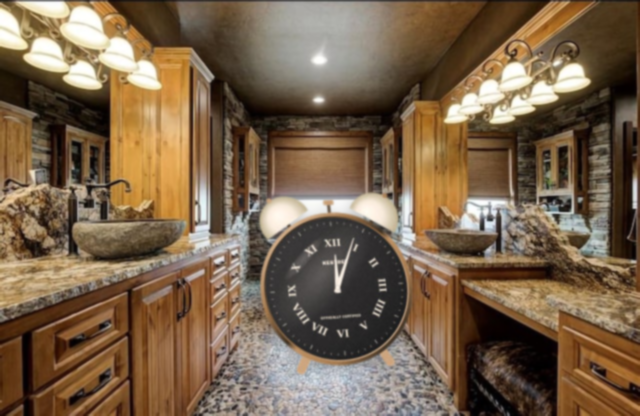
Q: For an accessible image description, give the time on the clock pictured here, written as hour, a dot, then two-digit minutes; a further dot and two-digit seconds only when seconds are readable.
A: 12.04
